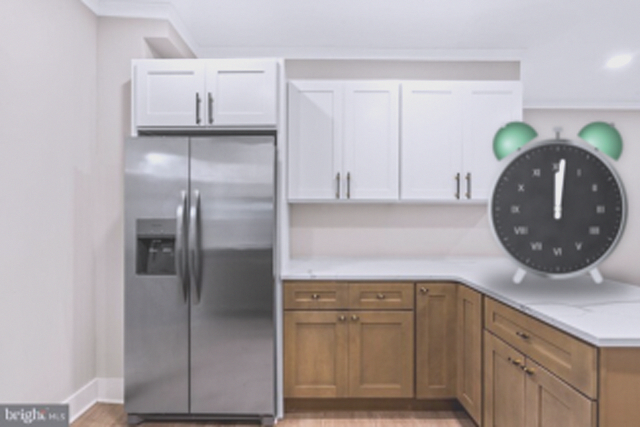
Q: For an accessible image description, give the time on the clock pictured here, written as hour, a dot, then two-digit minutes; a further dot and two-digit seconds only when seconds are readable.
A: 12.01
